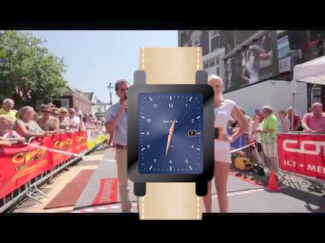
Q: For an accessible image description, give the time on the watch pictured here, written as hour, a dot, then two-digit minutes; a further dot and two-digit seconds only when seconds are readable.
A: 12.32
